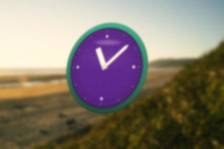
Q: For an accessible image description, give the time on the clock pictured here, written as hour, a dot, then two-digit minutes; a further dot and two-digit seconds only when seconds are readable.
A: 11.08
